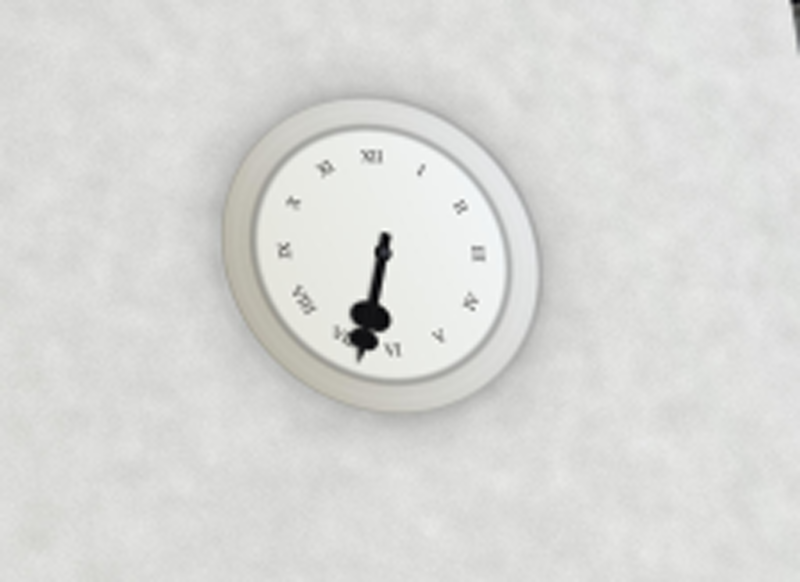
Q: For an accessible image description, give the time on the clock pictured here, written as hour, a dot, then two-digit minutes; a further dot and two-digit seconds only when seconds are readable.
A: 6.33
